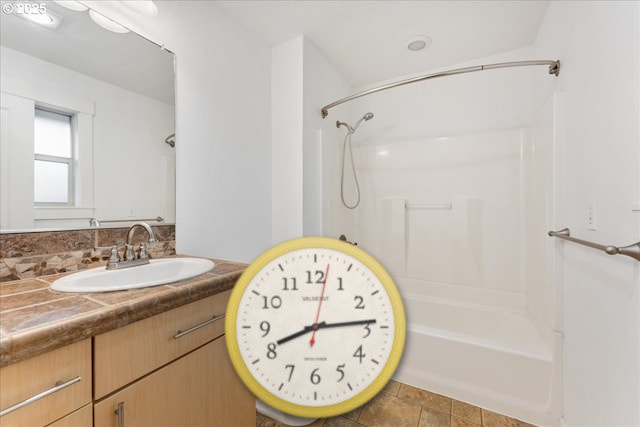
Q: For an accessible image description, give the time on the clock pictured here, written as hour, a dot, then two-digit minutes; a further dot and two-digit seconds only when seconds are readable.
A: 8.14.02
